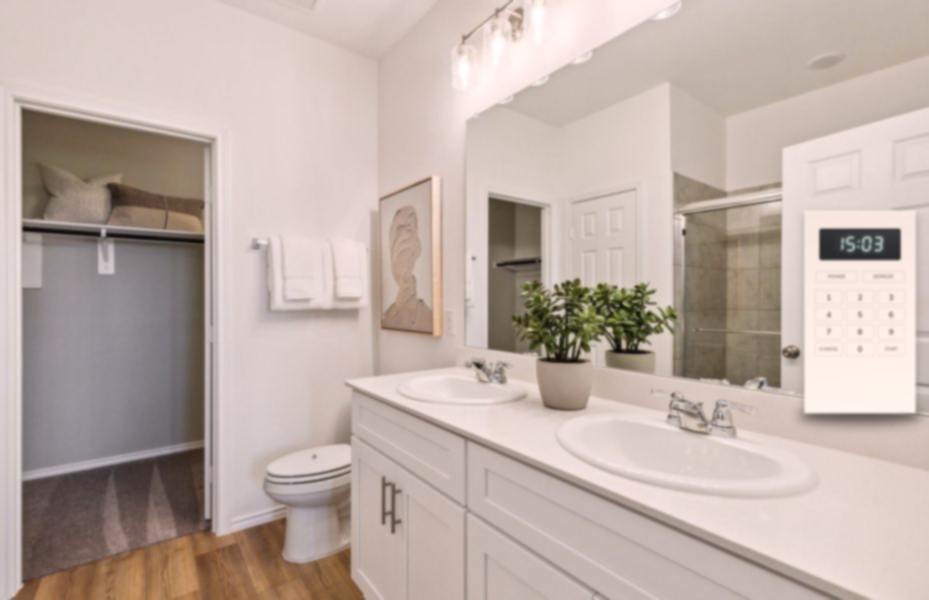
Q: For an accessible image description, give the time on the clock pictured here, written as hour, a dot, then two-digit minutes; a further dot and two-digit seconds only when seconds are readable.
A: 15.03
